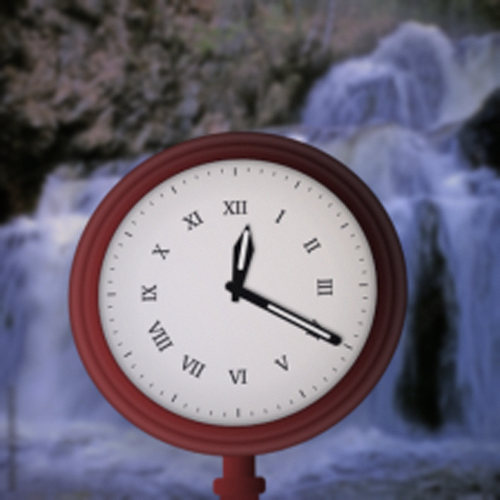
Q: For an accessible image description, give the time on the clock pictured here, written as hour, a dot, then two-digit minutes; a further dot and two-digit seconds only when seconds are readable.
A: 12.20
